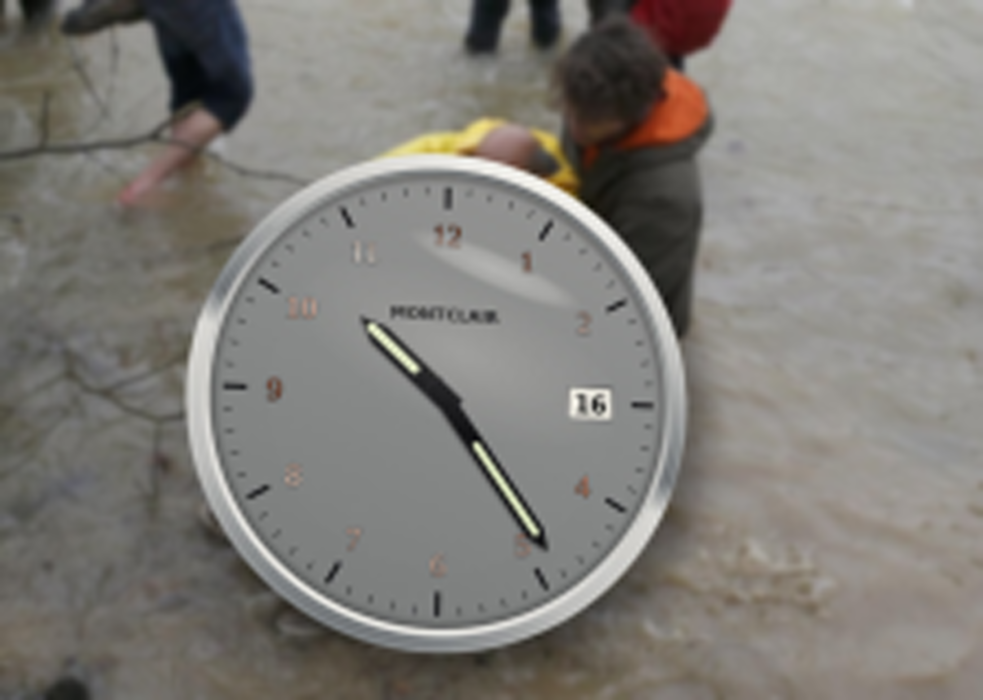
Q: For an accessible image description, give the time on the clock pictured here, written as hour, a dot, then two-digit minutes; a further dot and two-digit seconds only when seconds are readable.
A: 10.24
